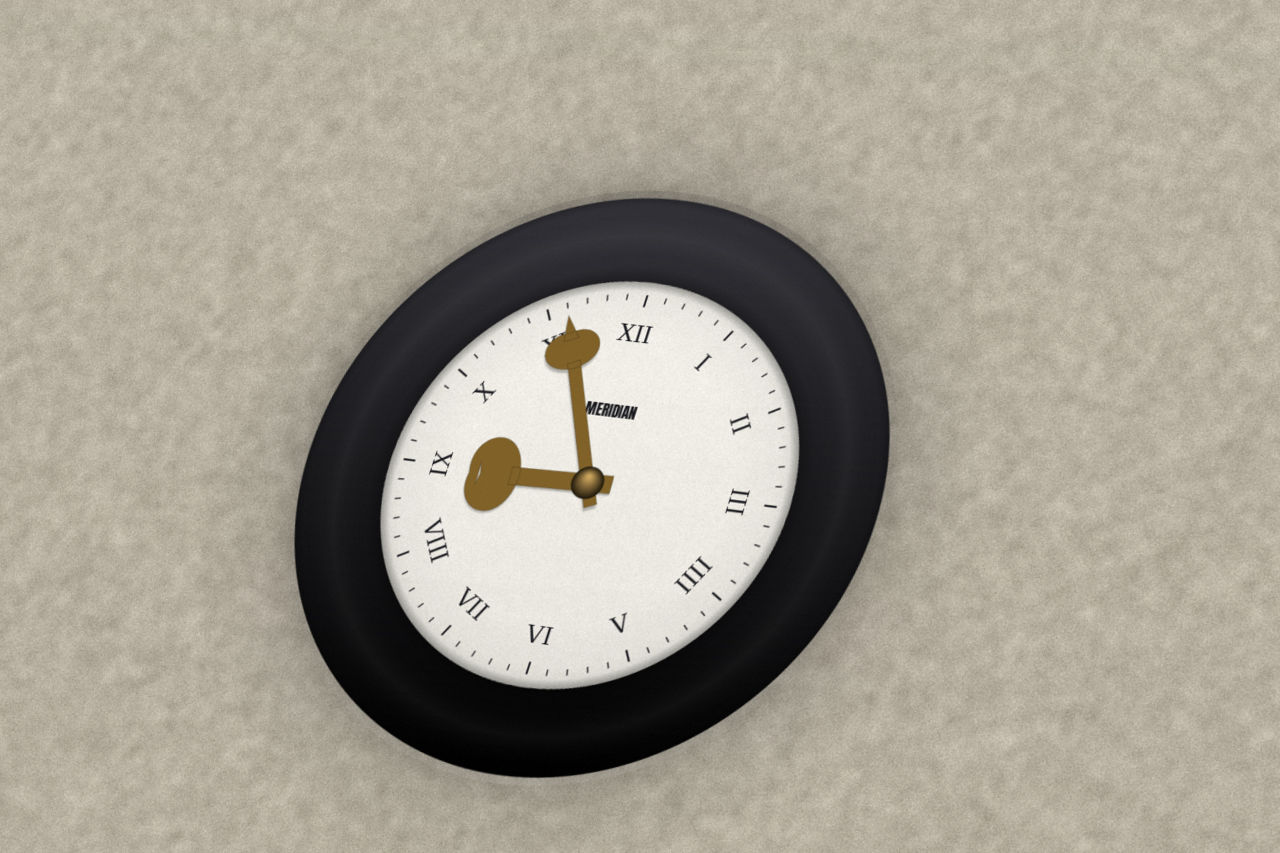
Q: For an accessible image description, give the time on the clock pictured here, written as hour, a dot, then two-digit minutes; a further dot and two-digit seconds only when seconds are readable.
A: 8.56
